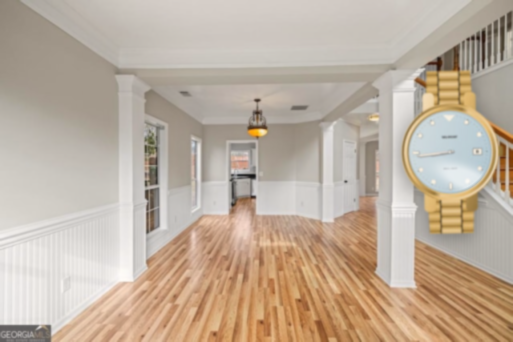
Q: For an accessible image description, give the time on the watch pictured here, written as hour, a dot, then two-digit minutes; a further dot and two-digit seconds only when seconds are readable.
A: 8.44
